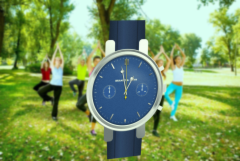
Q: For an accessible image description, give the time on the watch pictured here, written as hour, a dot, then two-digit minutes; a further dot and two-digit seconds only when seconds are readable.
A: 12.58
